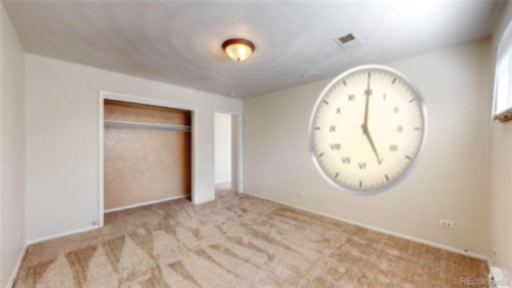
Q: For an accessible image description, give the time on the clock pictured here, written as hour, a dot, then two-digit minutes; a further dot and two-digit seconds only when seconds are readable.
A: 5.00
